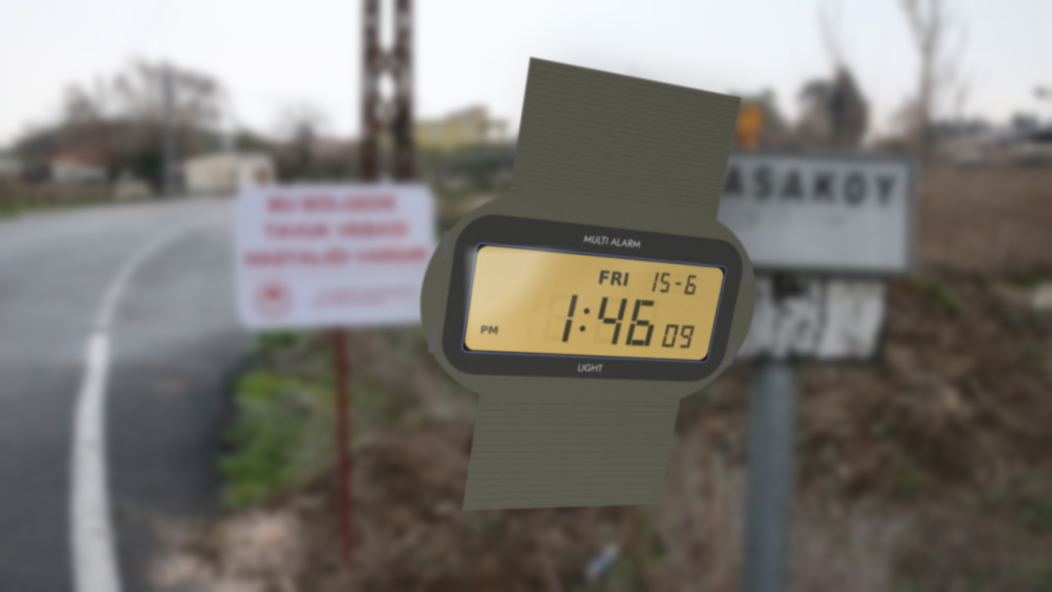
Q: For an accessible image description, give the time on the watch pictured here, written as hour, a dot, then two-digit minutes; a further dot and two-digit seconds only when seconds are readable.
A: 1.46.09
